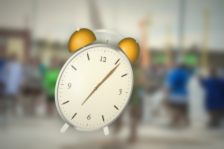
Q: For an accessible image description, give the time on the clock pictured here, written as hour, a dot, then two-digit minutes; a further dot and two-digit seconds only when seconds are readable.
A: 7.06
